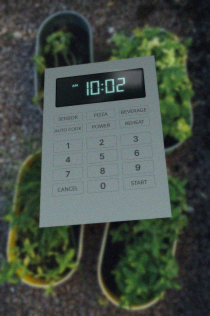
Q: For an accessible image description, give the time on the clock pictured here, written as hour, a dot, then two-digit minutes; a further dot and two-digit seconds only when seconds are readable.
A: 10.02
